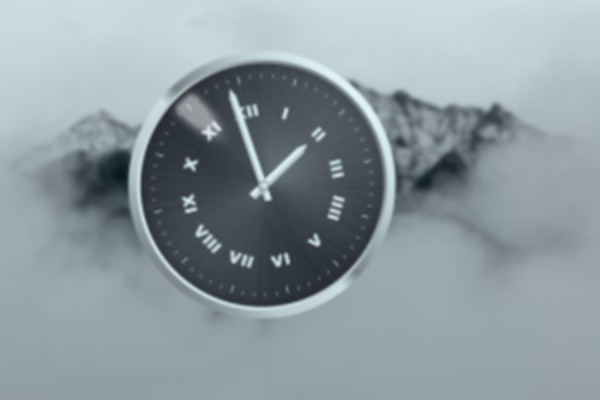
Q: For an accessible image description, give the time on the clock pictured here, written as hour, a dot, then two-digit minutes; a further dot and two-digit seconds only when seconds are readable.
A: 1.59
